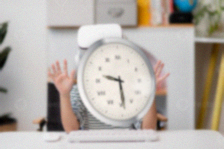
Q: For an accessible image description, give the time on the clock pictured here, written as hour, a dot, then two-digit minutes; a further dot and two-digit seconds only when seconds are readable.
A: 9.29
